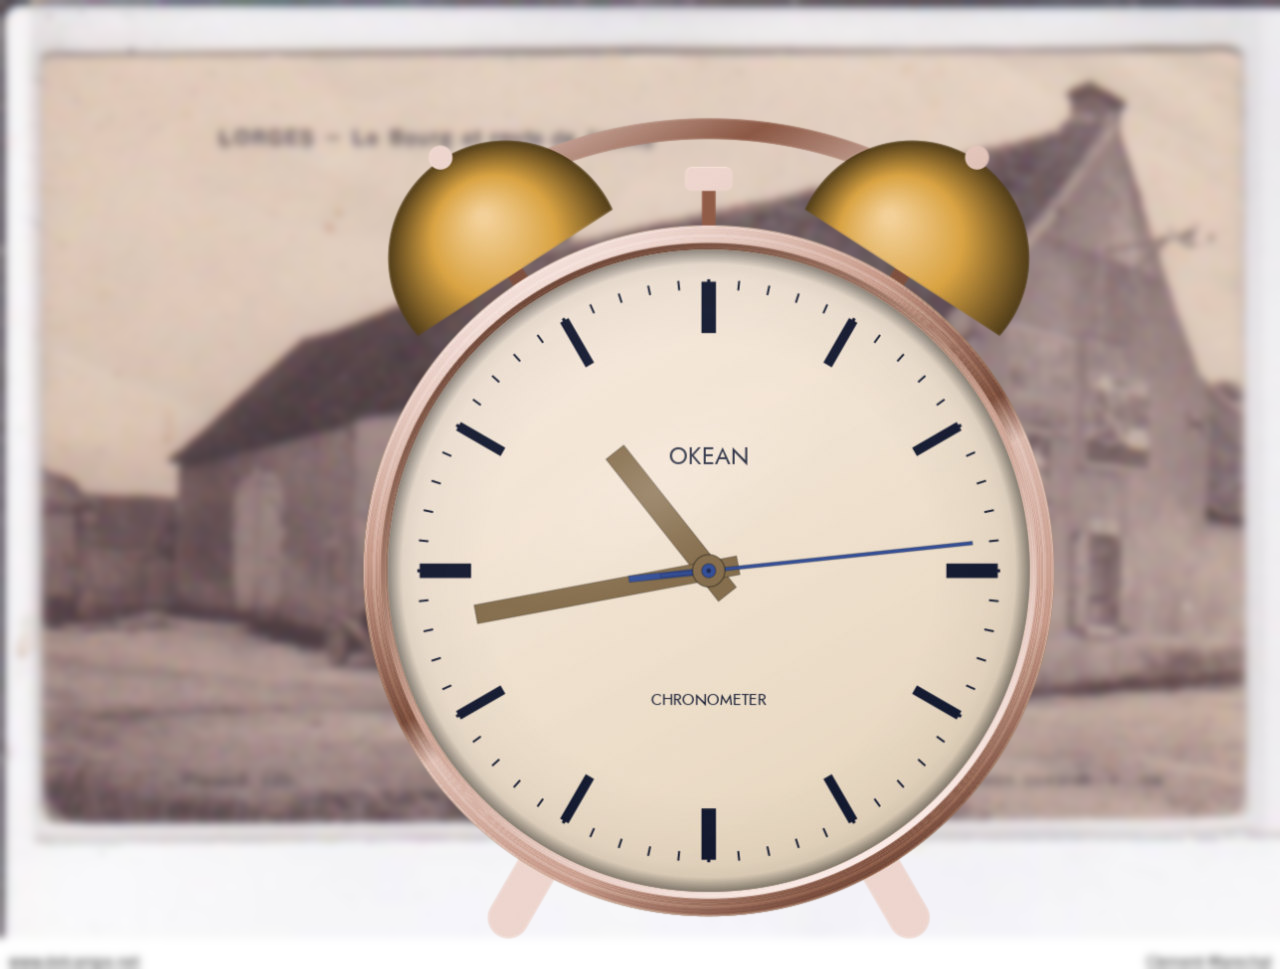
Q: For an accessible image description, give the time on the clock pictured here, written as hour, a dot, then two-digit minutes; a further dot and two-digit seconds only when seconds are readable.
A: 10.43.14
